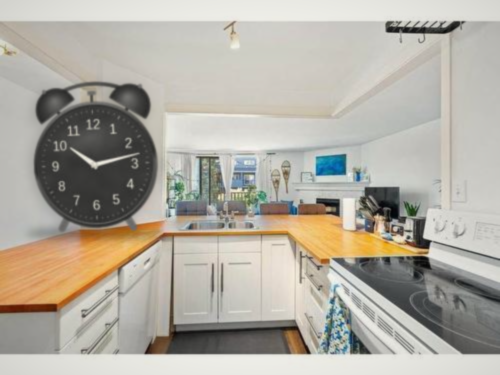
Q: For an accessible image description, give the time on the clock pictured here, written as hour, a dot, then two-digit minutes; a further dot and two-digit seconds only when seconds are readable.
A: 10.13
